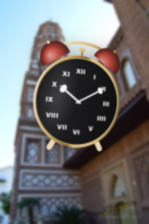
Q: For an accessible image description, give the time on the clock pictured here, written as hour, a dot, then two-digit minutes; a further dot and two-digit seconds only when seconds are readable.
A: 10.10
